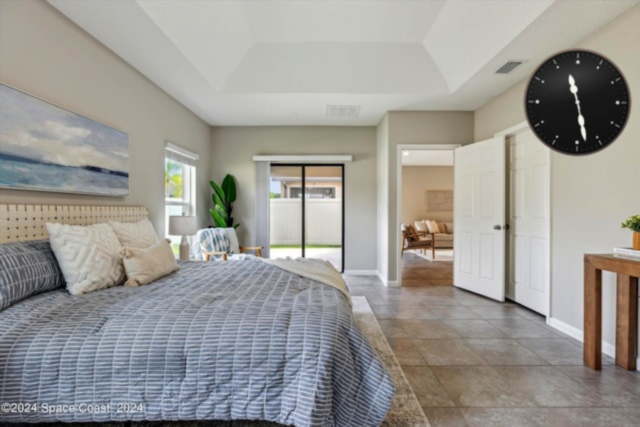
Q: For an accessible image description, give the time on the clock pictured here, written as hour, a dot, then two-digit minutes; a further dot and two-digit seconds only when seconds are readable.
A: 11.28
